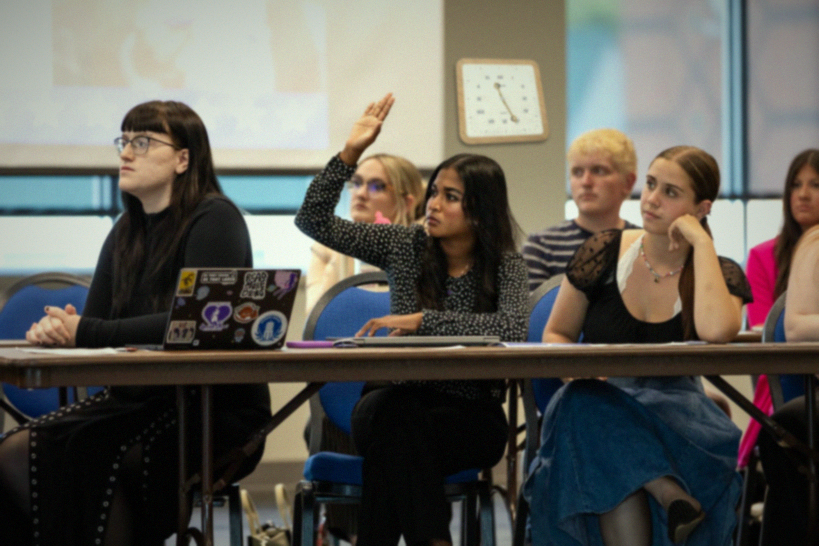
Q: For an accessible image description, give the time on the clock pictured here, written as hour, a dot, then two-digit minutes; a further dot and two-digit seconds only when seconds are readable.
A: 11.26
